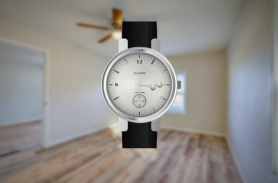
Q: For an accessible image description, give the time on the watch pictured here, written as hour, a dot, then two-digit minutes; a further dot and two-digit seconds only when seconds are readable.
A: 3.15
